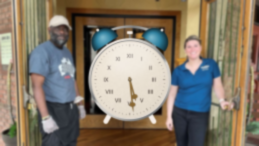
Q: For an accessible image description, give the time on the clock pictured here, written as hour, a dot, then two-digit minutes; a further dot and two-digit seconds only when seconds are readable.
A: 5.29
